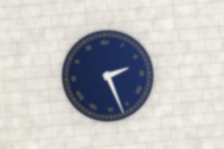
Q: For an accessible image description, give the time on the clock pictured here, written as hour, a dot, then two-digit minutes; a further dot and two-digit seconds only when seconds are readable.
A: 2.27
